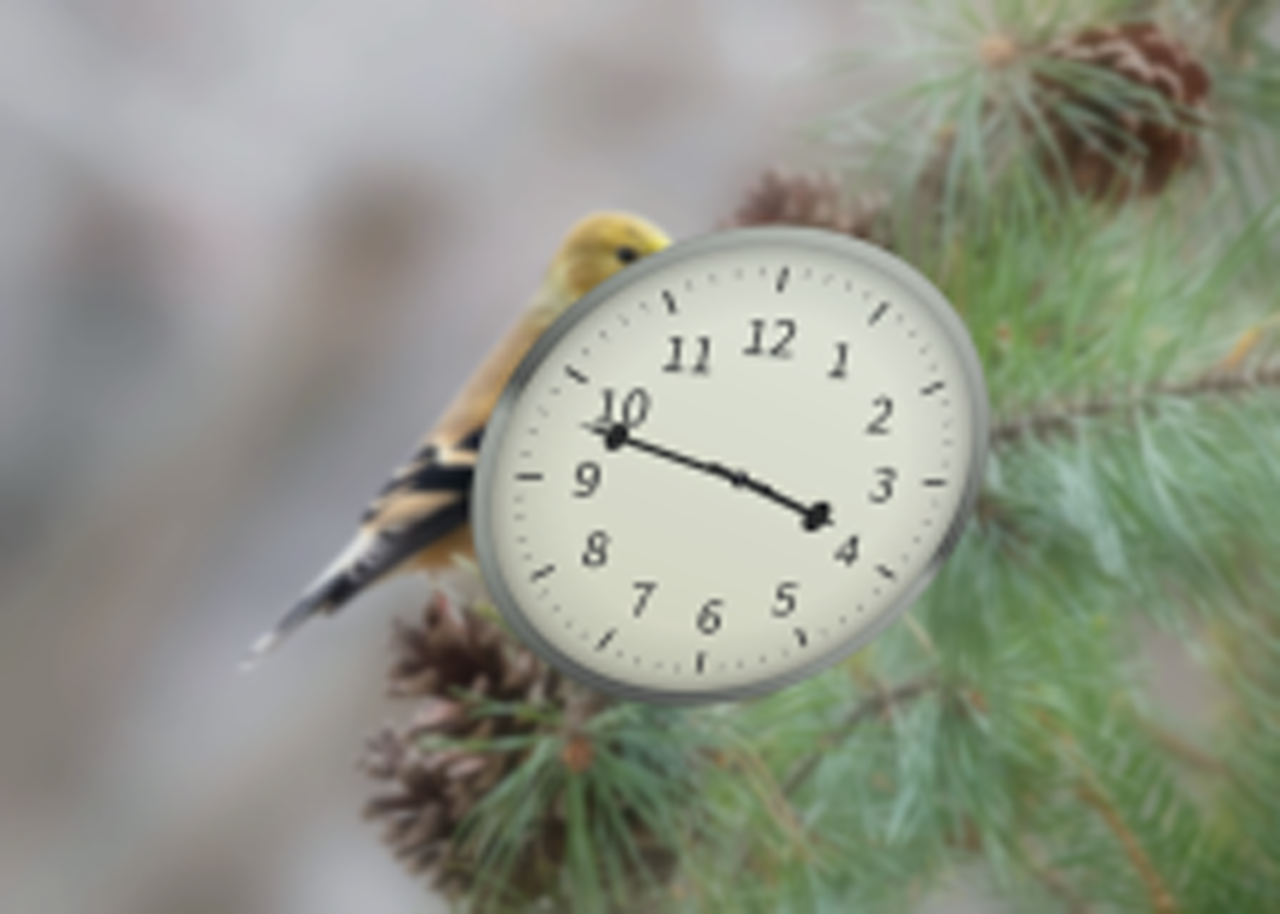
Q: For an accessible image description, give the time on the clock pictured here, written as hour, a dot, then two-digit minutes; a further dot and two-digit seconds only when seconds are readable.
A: 3.48
